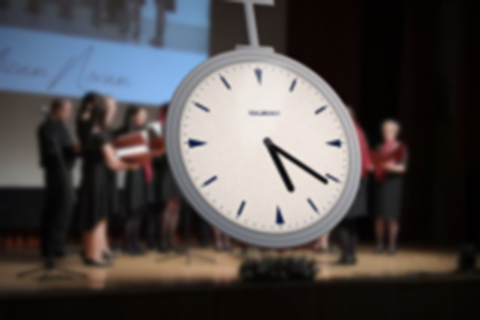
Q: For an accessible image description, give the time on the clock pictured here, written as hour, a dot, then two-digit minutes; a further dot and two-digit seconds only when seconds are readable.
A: 5.21
